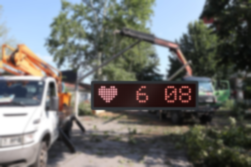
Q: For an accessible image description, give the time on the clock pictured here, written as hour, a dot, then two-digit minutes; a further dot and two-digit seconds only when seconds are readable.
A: 6.08
